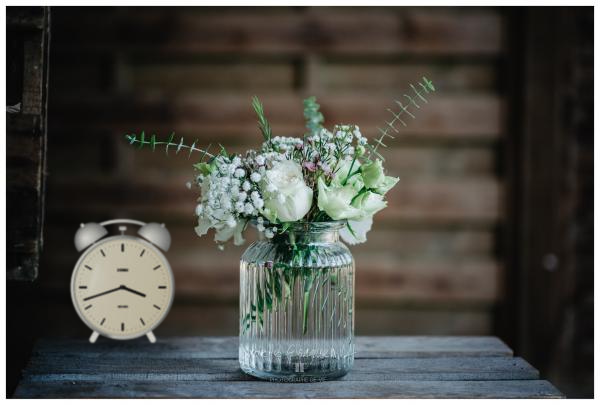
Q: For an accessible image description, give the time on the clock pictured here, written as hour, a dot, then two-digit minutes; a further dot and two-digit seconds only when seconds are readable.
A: 3.42
